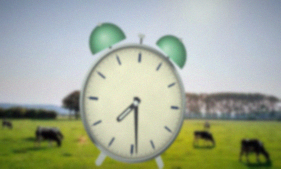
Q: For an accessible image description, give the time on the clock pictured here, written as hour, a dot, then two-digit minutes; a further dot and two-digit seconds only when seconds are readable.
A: 7.29
